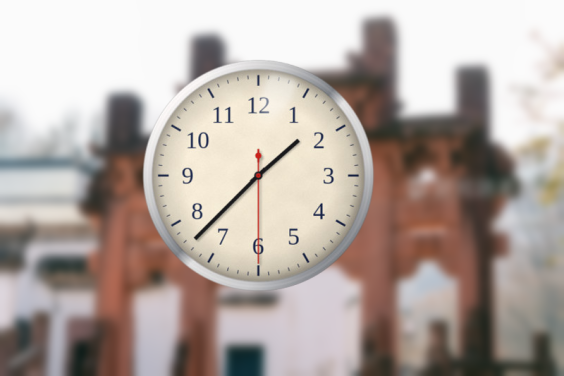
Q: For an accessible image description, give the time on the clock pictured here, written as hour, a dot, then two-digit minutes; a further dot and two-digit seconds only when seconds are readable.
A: 1.37.30
